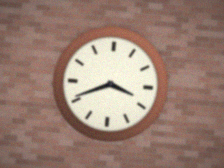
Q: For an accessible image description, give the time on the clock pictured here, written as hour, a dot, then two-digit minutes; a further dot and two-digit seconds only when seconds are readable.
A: 3.41
